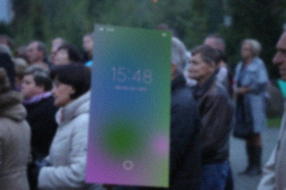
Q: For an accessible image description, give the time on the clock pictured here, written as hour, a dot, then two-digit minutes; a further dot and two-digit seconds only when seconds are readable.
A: 15.48
